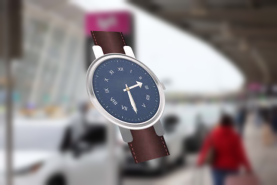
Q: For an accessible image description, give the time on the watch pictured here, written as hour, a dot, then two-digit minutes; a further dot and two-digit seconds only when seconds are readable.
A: 2.30
